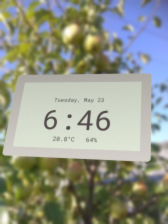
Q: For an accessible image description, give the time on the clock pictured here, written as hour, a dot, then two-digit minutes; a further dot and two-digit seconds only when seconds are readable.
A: 6.46
